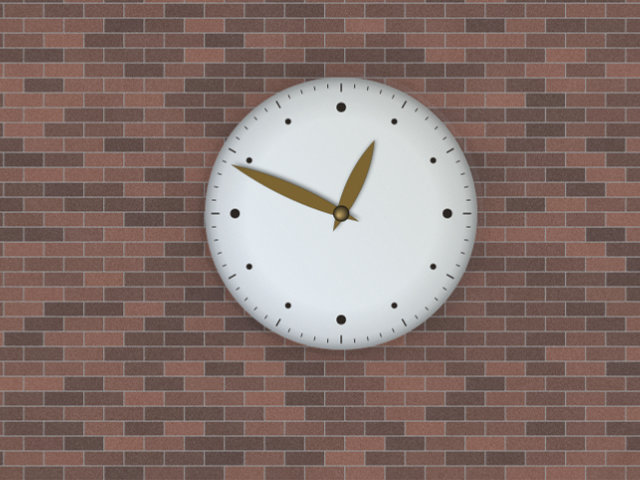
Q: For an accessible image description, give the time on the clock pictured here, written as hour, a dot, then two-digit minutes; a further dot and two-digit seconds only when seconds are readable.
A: 12.49
